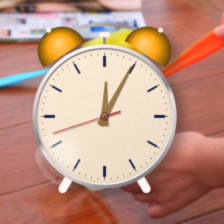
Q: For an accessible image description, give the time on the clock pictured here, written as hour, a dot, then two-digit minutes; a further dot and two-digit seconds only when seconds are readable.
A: 12.04.42
